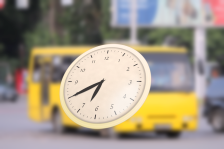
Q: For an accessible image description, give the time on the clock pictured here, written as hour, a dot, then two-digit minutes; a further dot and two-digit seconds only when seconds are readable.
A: 6.40
